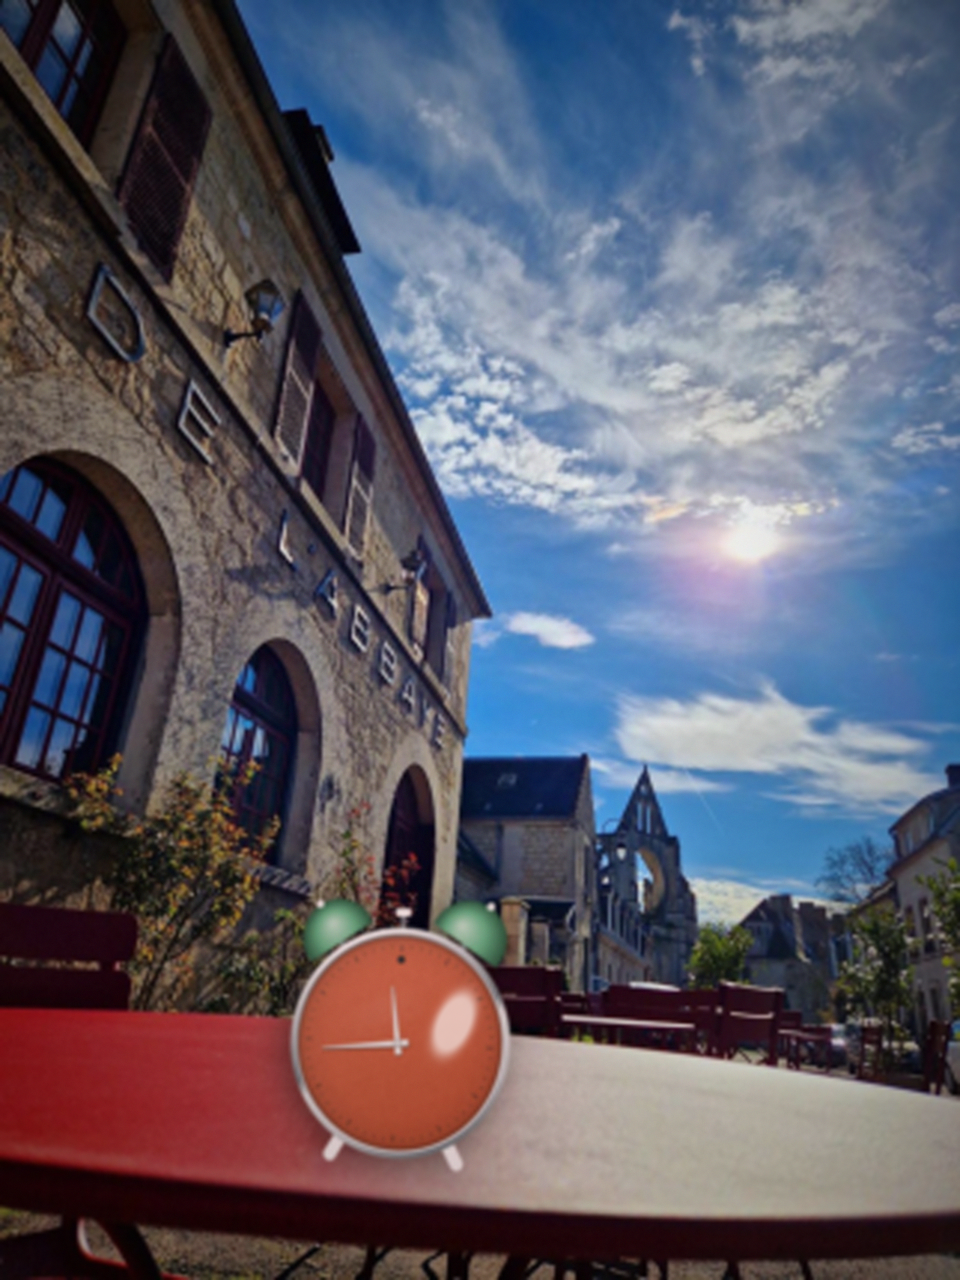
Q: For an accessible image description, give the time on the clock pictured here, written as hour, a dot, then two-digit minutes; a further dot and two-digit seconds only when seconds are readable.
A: 11.44
